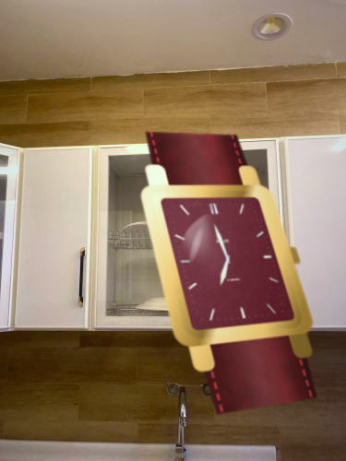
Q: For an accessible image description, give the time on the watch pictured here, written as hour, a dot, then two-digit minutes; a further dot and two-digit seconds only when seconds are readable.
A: 6.59
